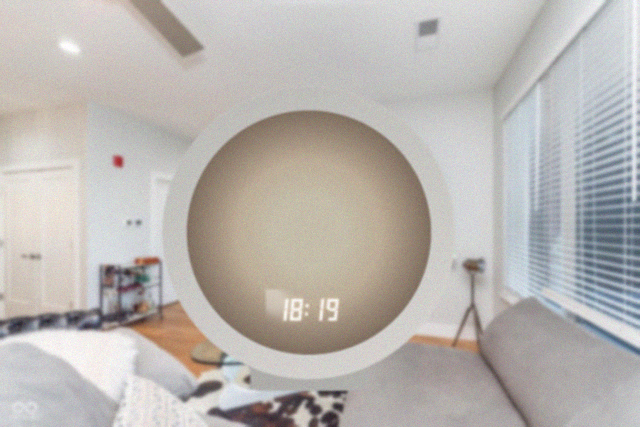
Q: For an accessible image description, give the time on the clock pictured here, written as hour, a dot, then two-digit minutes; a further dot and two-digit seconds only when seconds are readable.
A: 18.19
